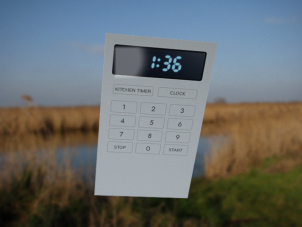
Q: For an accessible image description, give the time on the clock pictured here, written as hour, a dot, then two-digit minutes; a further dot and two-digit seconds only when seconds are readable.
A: 1.36
